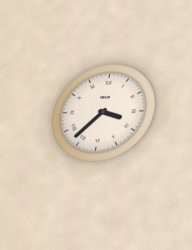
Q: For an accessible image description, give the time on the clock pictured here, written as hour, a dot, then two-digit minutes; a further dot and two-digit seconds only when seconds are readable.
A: 3.37
